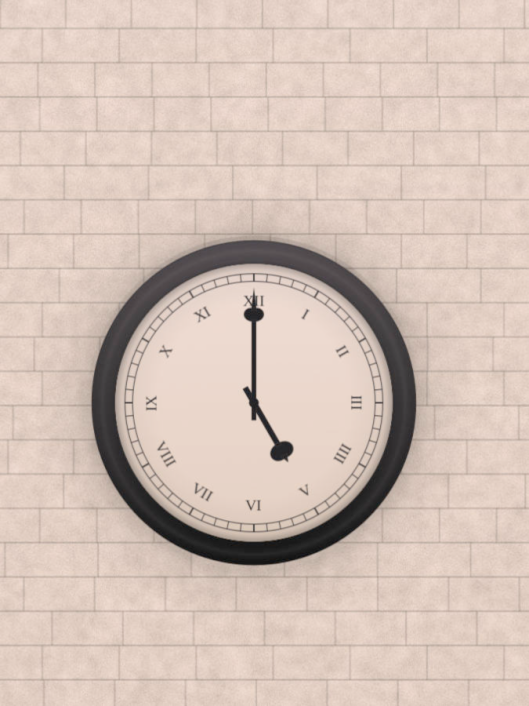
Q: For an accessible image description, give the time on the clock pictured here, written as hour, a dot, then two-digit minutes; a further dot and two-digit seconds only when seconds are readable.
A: 5.00
